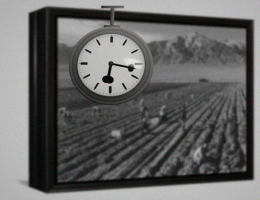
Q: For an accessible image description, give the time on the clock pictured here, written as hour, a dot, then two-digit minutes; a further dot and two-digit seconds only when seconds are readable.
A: 6.17
